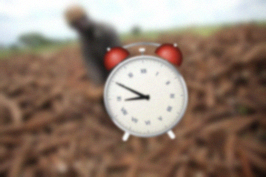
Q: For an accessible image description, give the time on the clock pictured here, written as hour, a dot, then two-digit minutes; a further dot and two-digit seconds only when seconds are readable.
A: 8.50
